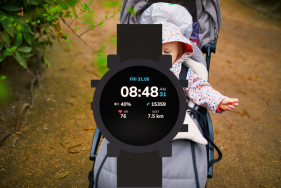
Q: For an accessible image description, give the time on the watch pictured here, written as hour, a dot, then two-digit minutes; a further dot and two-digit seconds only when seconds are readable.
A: 8.48
